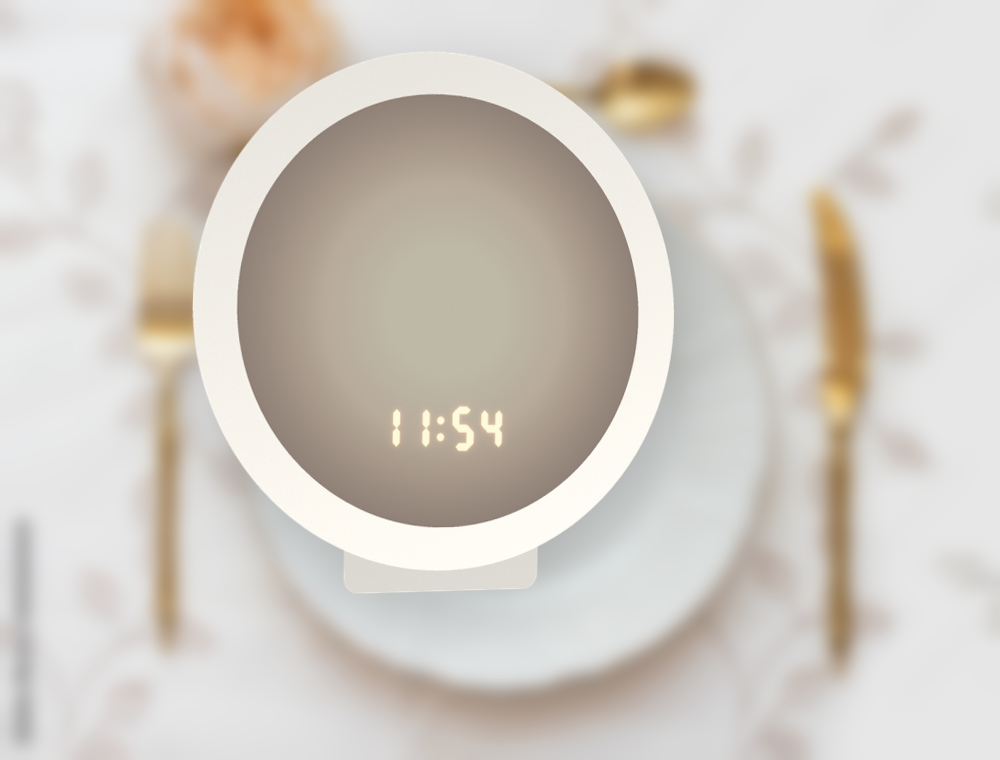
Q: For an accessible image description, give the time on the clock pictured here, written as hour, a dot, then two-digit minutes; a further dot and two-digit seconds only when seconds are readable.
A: 11.54
